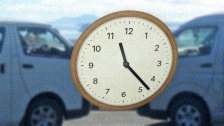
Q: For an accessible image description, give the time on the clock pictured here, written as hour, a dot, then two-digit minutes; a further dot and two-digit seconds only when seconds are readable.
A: 11.23
